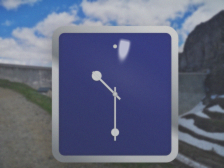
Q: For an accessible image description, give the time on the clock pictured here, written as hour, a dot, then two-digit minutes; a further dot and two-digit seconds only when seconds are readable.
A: 10.30
